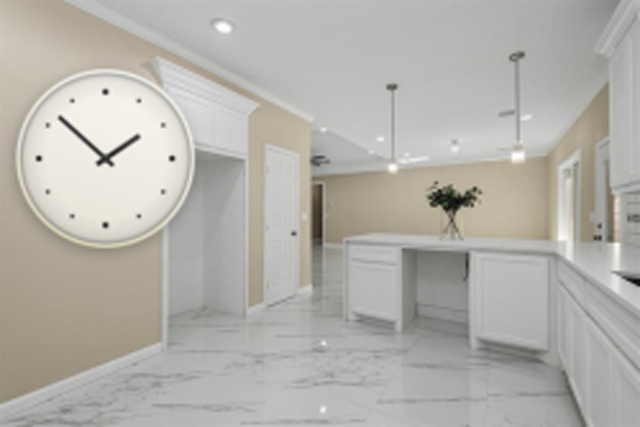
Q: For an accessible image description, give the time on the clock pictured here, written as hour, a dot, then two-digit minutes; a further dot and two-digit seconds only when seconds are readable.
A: 1.52
